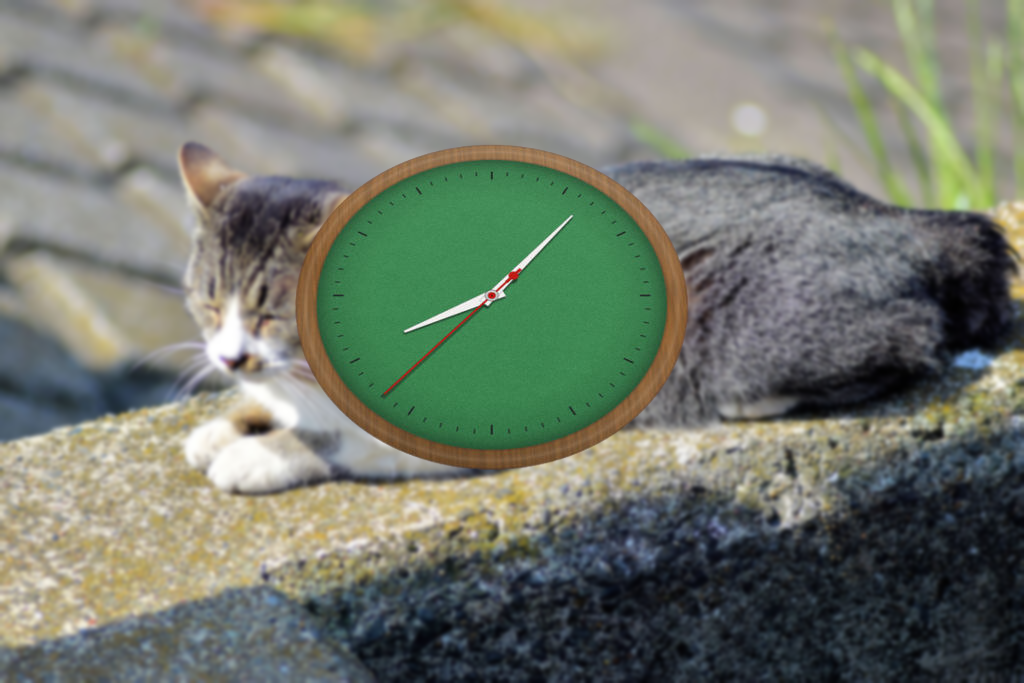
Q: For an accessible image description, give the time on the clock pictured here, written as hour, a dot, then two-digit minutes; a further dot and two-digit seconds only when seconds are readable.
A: 8.06.37
